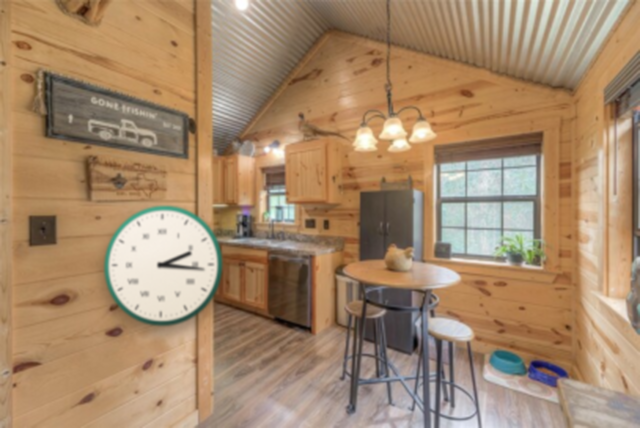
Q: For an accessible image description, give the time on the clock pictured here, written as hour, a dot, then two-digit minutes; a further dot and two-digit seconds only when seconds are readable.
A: 2.16
